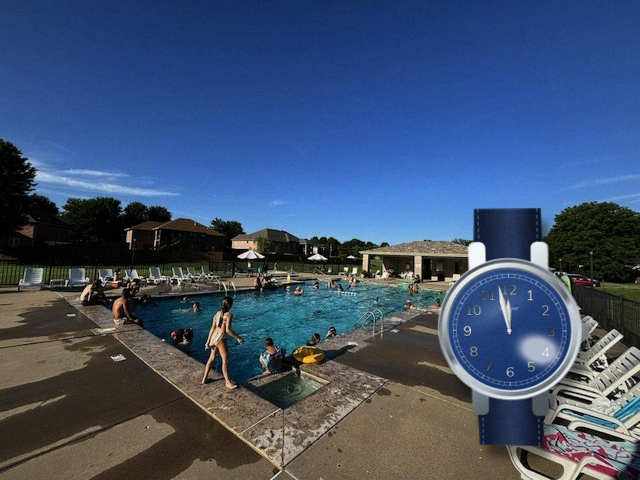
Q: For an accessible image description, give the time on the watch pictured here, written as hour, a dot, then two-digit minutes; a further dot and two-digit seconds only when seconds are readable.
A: 11.58
